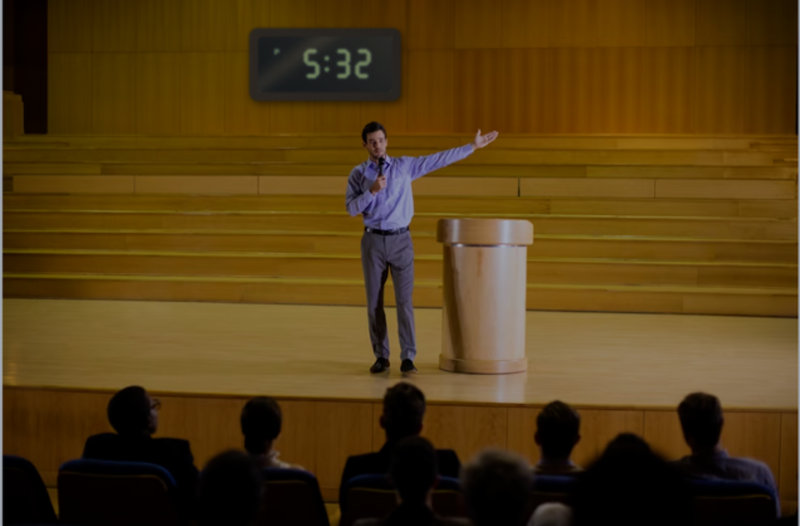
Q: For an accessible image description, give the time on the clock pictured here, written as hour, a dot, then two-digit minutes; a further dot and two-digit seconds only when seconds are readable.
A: 5.32
